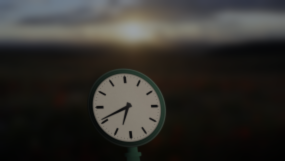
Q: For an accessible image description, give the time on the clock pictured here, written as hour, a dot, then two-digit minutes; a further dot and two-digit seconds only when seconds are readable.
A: 6.41
